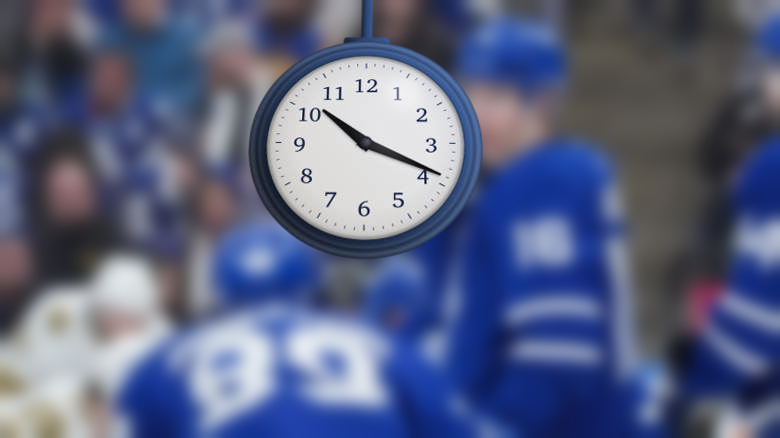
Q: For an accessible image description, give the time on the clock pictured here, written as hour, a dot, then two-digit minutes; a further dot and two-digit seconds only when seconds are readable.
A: 10.19
